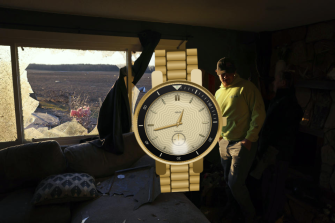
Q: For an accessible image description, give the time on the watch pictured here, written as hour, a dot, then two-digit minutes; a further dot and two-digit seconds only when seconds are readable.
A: 12.43
